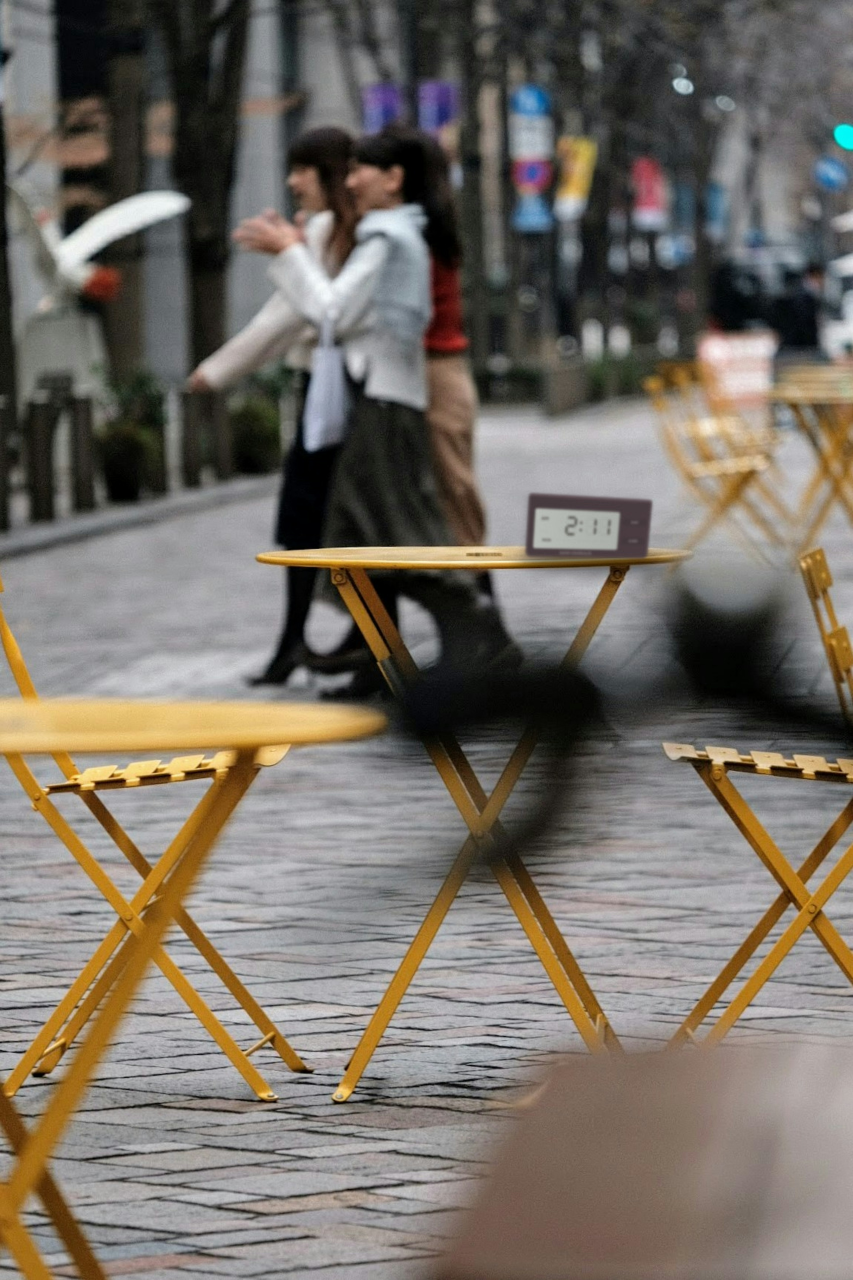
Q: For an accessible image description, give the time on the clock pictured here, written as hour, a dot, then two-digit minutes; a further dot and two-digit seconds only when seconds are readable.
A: 2.11
